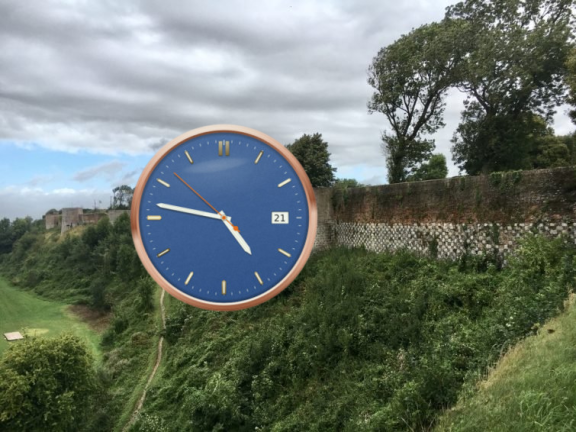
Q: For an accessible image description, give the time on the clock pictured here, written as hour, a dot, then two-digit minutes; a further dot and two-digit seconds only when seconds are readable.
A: 4.46.52
